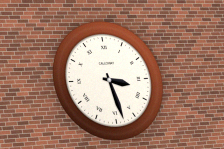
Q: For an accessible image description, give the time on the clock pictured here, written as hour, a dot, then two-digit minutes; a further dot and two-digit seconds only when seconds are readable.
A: 3.28
